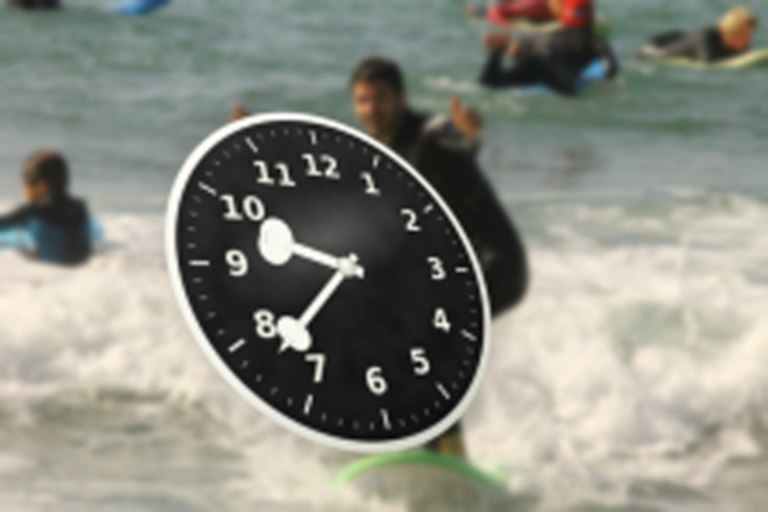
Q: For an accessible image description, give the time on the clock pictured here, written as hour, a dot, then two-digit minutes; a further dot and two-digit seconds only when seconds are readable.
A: 9.38
